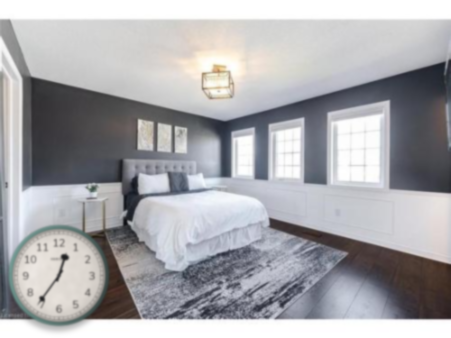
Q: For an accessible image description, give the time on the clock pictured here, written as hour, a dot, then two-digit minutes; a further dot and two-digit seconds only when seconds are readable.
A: 12.36
